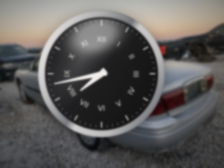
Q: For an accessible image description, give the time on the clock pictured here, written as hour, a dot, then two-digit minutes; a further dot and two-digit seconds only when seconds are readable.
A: 7.43
